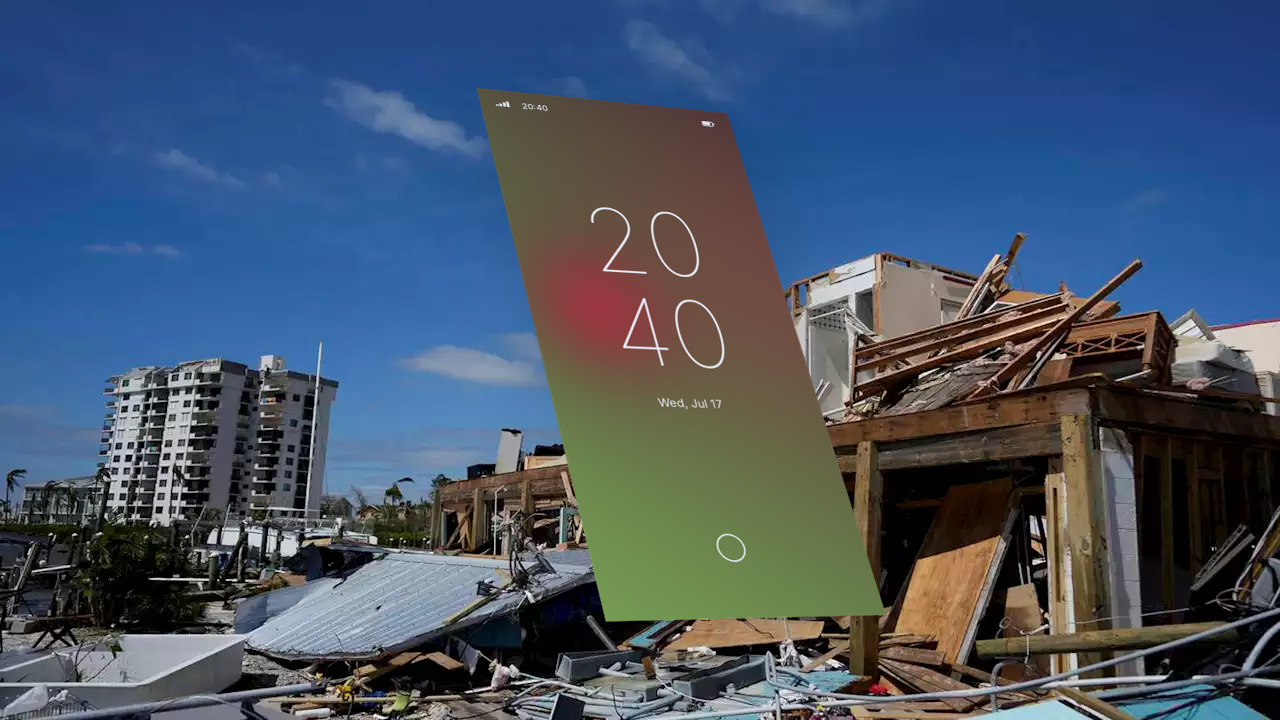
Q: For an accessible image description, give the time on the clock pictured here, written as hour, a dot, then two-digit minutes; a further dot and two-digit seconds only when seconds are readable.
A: 20.40
